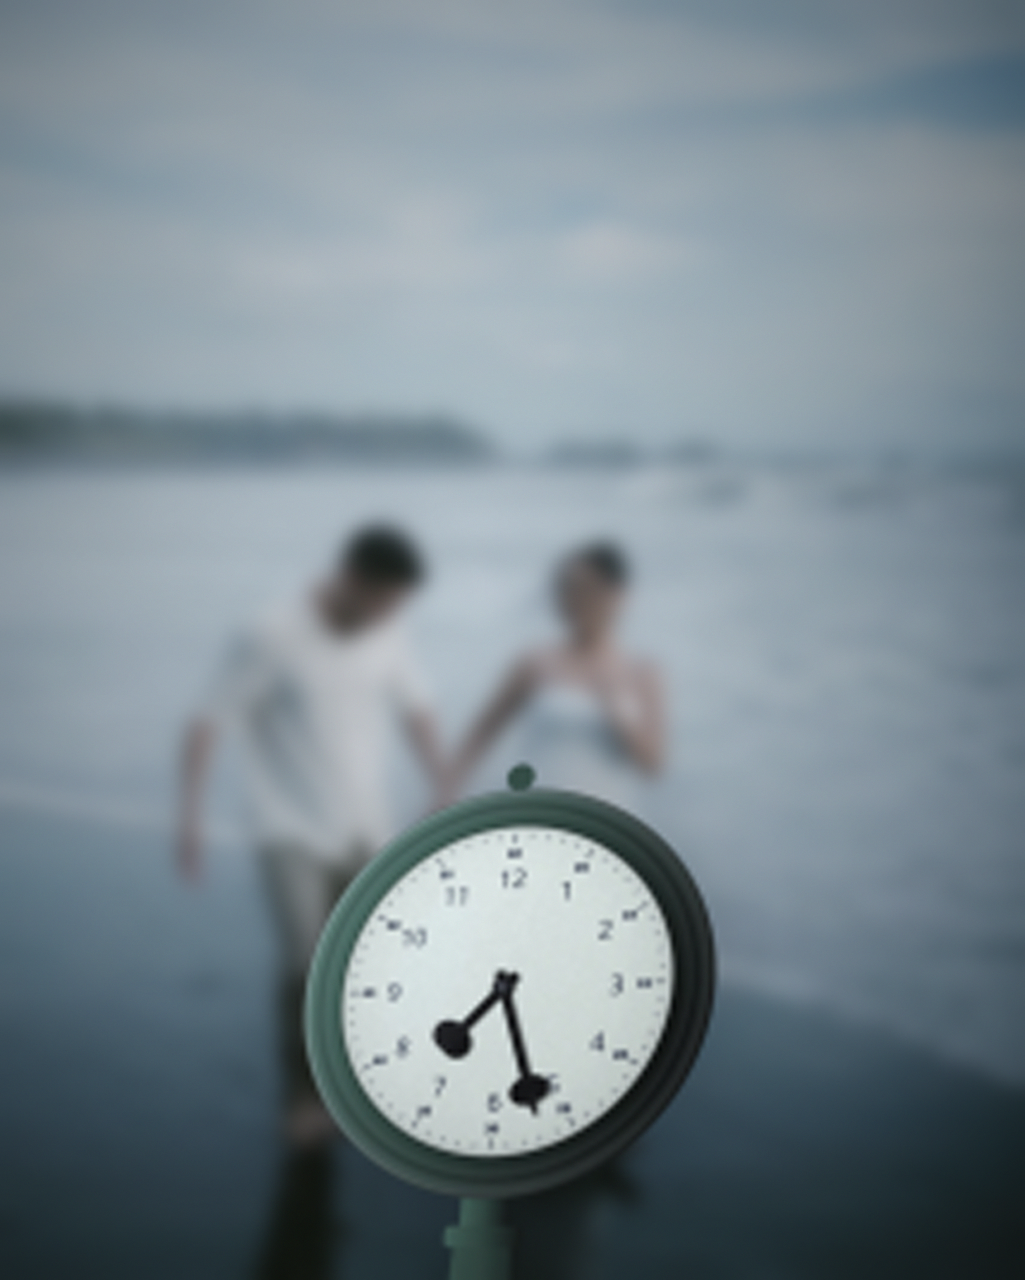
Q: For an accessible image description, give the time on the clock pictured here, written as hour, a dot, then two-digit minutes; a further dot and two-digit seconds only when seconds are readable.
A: 7.27
